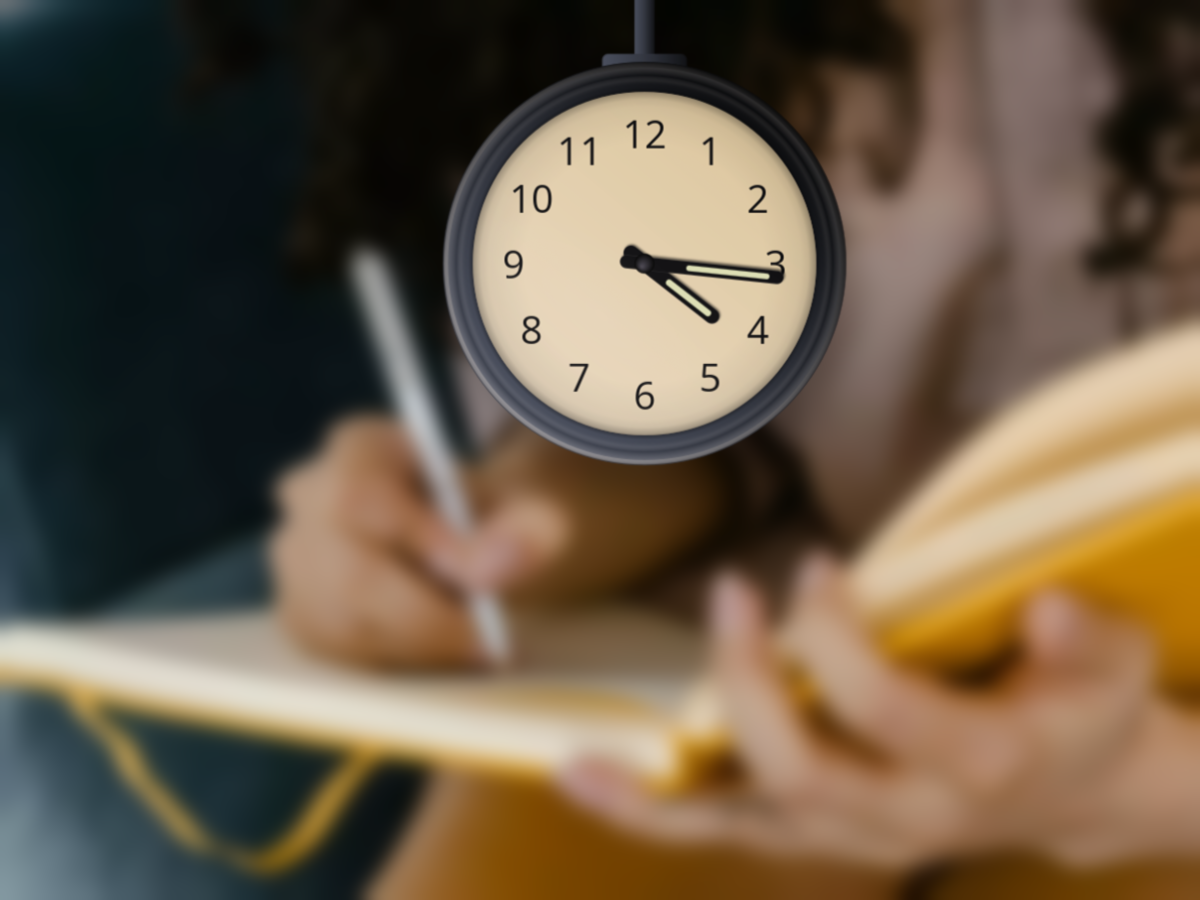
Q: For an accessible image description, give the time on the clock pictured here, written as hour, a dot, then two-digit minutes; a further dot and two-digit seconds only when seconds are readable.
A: 4.16
